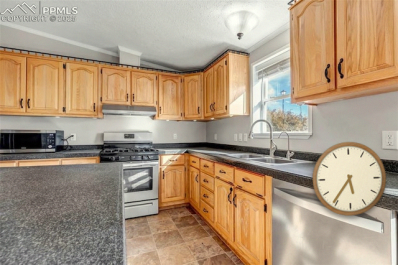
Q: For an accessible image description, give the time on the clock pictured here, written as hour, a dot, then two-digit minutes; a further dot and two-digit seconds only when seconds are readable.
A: 5.36
